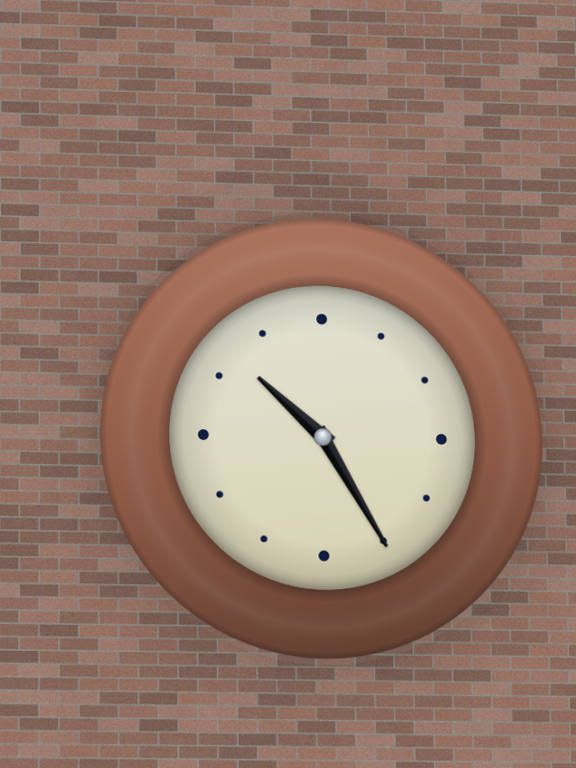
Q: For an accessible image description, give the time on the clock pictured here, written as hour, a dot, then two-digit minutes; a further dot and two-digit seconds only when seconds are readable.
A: 10.25
